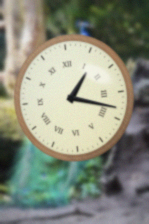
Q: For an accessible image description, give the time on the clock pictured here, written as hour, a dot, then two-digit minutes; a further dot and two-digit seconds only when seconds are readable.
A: 1.18
